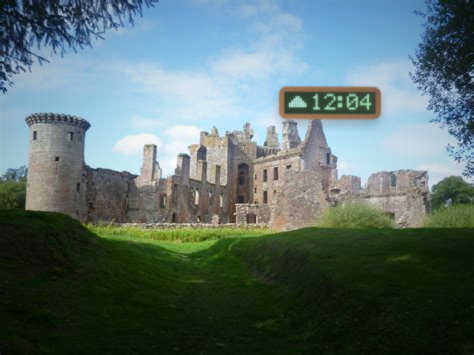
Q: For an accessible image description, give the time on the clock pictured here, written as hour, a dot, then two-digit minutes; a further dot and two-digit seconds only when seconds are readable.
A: 12.04
